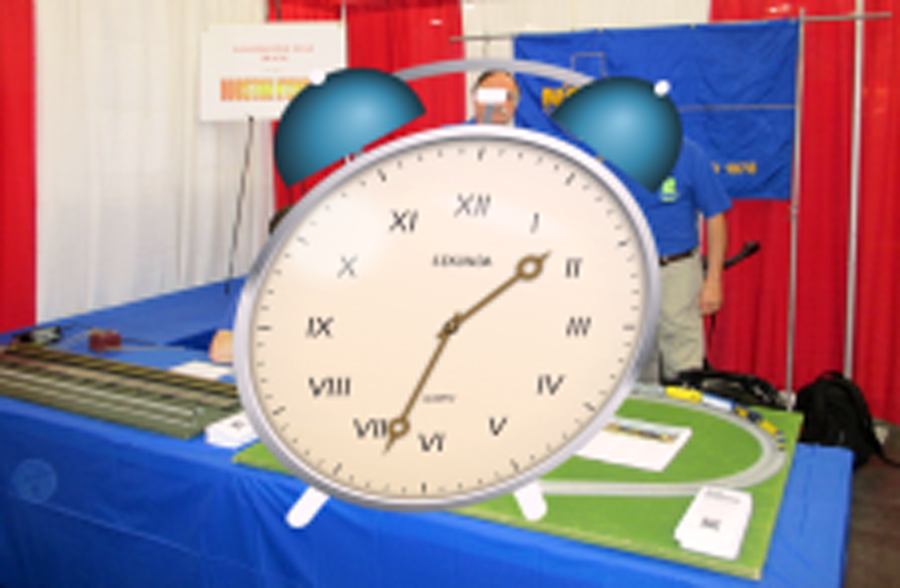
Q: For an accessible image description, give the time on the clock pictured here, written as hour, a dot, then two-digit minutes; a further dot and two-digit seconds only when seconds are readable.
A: 1.33
